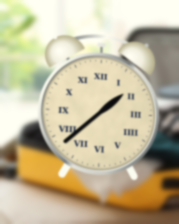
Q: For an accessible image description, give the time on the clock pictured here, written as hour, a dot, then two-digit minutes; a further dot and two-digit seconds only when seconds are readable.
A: 1.38
